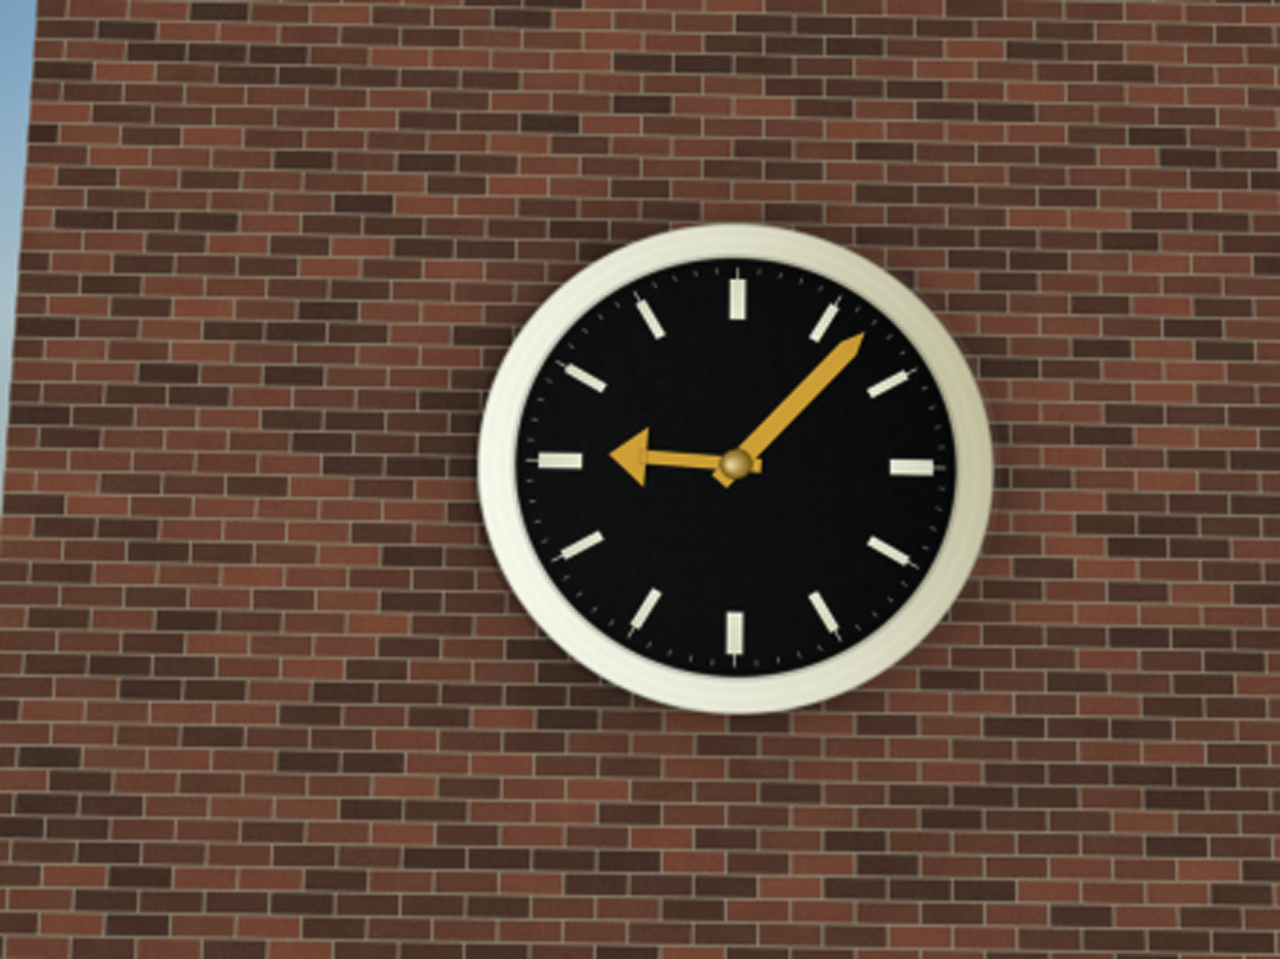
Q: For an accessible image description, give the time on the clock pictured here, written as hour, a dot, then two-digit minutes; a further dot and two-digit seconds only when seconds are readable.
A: 9.07
